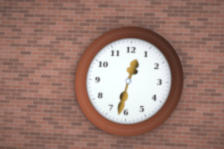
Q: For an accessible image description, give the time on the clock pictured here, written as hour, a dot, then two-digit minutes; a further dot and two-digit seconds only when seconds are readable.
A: 12.32
